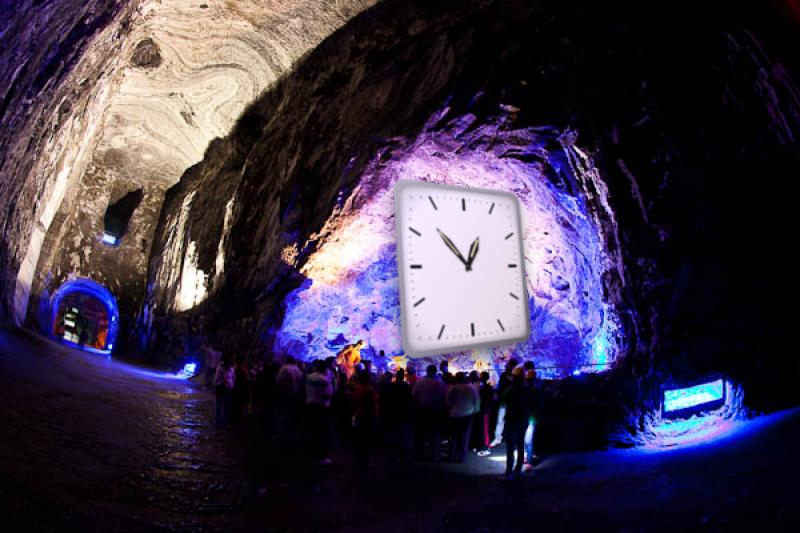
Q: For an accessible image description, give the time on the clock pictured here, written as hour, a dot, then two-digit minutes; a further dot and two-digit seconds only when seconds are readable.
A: 12.53
